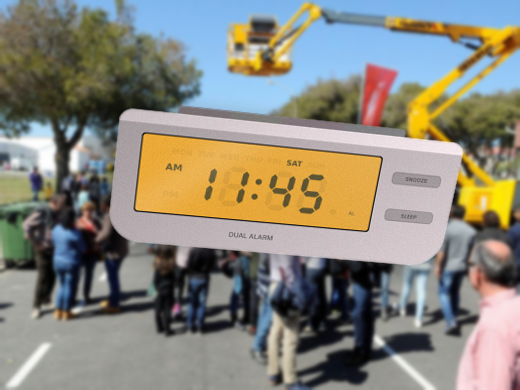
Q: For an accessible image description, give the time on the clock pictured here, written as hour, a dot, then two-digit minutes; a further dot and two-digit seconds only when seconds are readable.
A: 11.45
